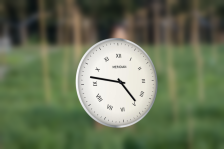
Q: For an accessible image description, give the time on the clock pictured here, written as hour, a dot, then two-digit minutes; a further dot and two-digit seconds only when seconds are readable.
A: 4.47
